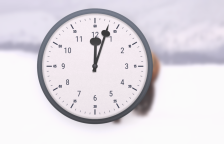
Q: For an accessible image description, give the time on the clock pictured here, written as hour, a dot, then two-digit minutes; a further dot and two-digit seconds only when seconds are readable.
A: 12.03
